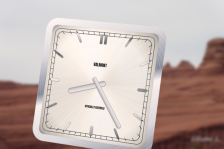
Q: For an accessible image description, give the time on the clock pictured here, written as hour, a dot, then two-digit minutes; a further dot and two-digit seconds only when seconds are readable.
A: 8.24
